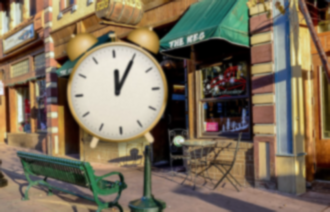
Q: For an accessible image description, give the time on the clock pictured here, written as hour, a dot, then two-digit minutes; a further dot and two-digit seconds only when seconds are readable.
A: 12.05
